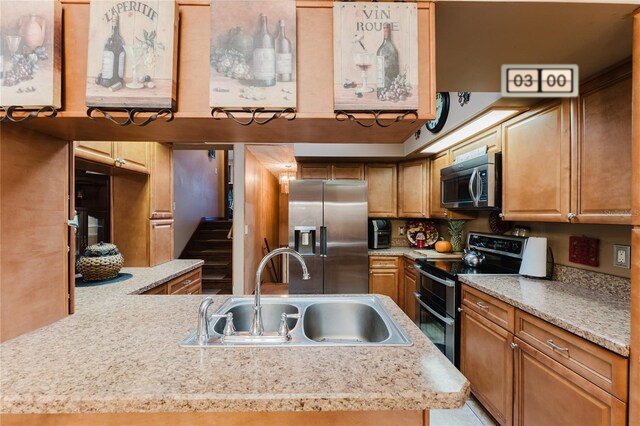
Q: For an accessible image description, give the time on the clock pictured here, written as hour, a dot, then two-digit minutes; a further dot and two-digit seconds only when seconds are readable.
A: 3.00
